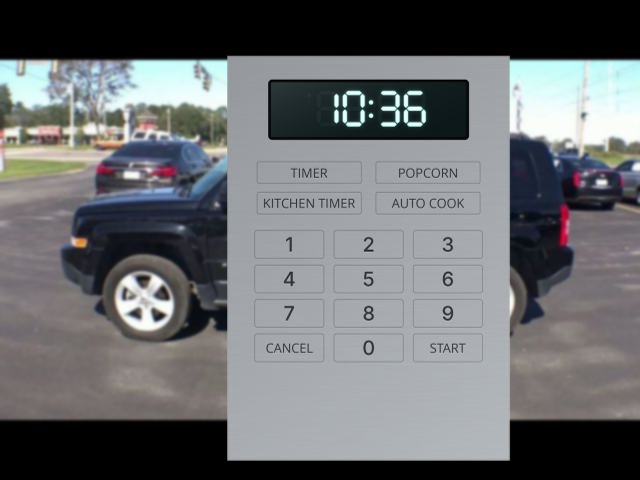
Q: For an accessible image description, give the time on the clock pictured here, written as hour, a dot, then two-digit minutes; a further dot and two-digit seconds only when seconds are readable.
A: 10.36
